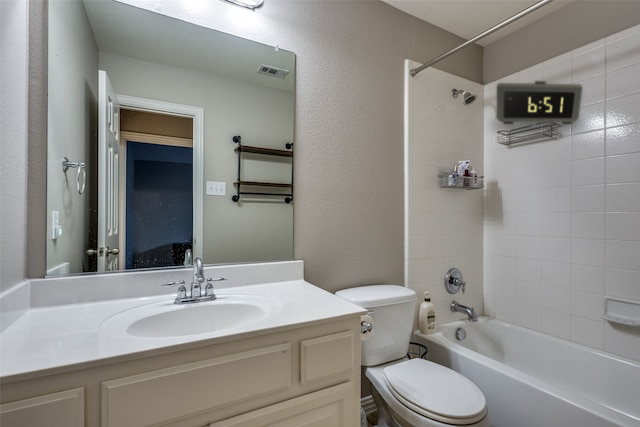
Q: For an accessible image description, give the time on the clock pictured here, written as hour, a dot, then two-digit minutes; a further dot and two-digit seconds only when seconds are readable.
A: 6.51
